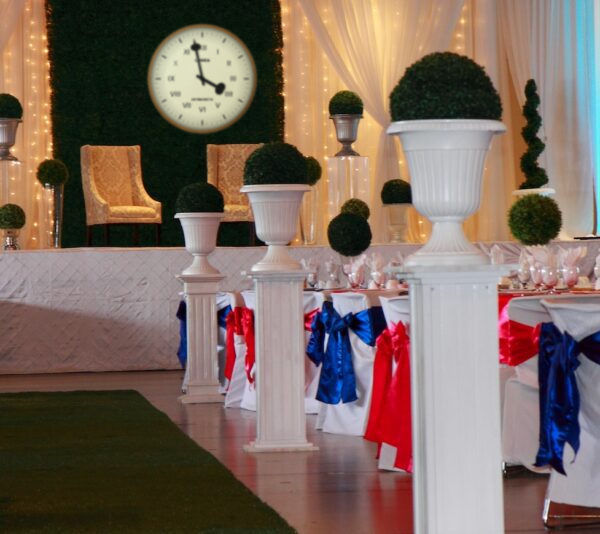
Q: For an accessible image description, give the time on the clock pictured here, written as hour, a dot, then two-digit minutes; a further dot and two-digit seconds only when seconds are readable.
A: 3.58
